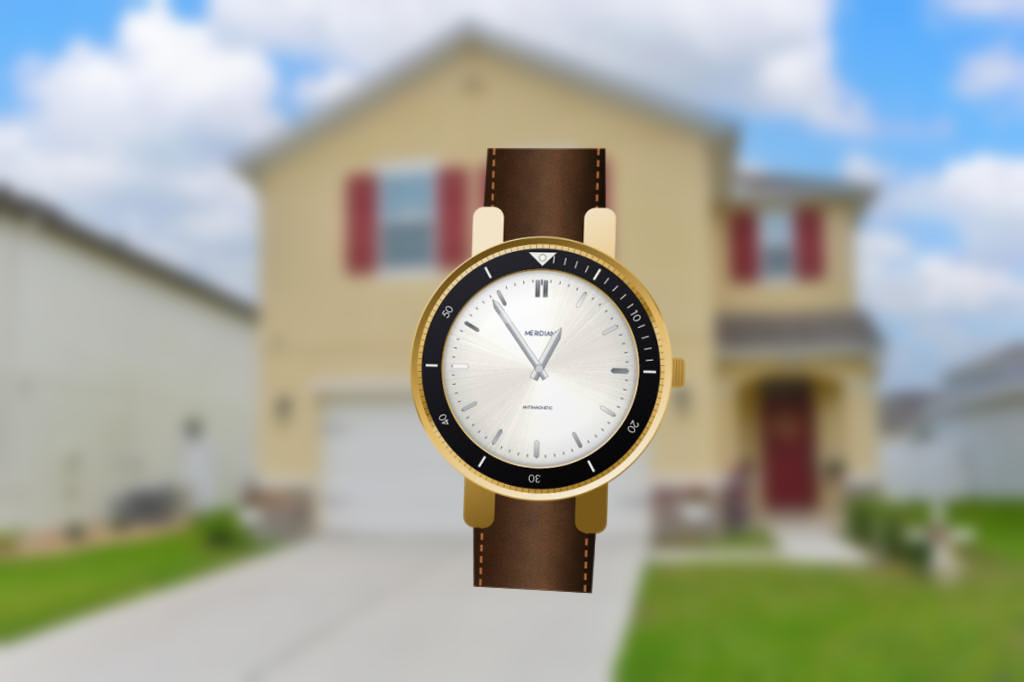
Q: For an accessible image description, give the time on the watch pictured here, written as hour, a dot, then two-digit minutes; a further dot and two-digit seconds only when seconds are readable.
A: 12.54
